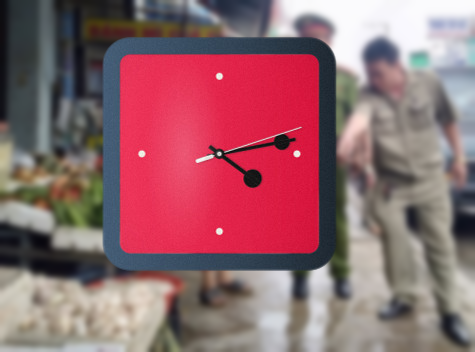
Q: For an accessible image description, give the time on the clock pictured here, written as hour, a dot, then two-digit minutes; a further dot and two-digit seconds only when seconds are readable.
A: 4.13.12
